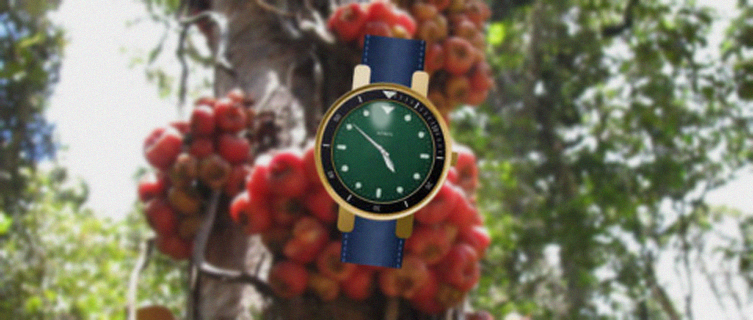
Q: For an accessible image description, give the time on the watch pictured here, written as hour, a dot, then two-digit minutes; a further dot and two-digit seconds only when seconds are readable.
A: 4.51
